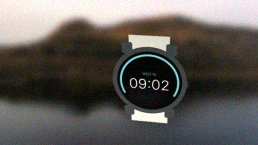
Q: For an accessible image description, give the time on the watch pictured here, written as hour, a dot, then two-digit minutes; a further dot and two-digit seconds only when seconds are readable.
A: 9.02
